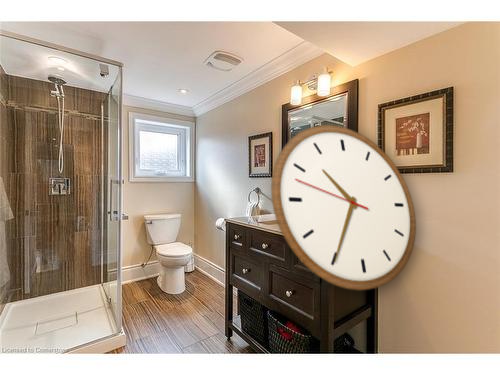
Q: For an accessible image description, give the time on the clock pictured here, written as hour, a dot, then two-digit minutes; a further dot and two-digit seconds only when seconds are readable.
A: 10.34.48
